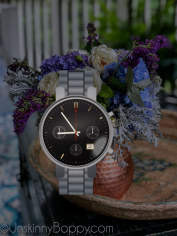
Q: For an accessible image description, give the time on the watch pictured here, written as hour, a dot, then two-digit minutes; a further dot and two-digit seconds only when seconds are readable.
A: 8.54
